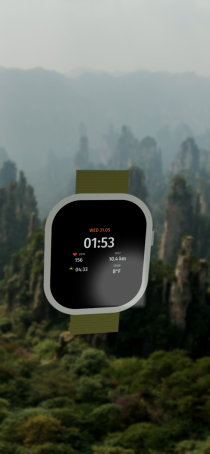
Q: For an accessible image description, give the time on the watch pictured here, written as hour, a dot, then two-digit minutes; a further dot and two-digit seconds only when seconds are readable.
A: 1.53
